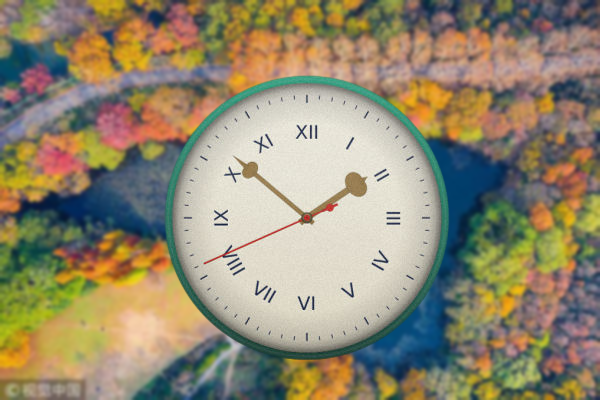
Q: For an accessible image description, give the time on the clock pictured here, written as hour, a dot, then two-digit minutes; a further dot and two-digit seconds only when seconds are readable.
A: 1.51.41
